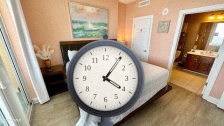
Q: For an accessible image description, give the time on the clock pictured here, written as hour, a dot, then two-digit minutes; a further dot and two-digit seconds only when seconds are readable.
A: 4.06
